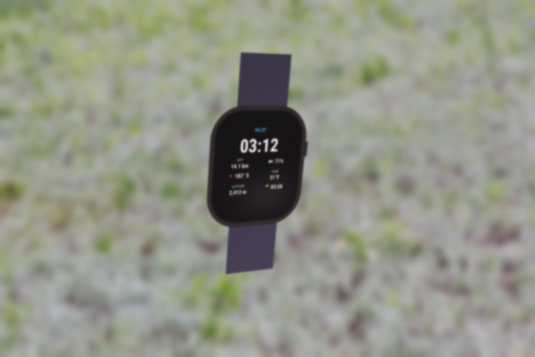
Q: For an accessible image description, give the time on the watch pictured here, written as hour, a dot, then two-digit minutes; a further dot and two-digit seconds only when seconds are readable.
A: 3.12
